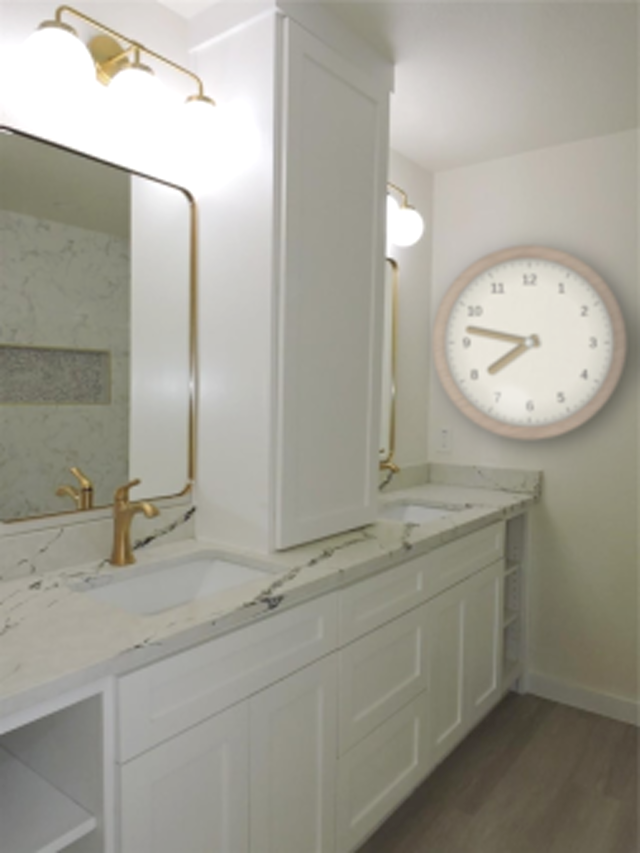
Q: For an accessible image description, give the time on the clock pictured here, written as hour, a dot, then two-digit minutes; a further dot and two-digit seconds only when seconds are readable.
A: 7.47
